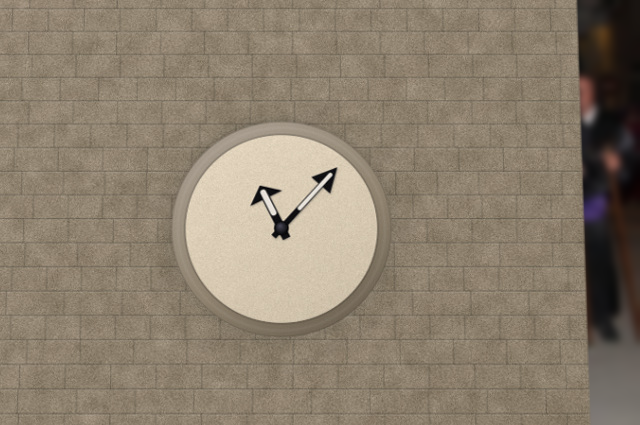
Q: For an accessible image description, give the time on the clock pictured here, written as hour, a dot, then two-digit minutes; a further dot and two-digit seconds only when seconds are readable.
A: 11.07
